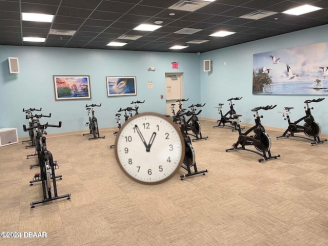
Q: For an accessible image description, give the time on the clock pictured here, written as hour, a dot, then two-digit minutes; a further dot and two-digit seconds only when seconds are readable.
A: 12.56
